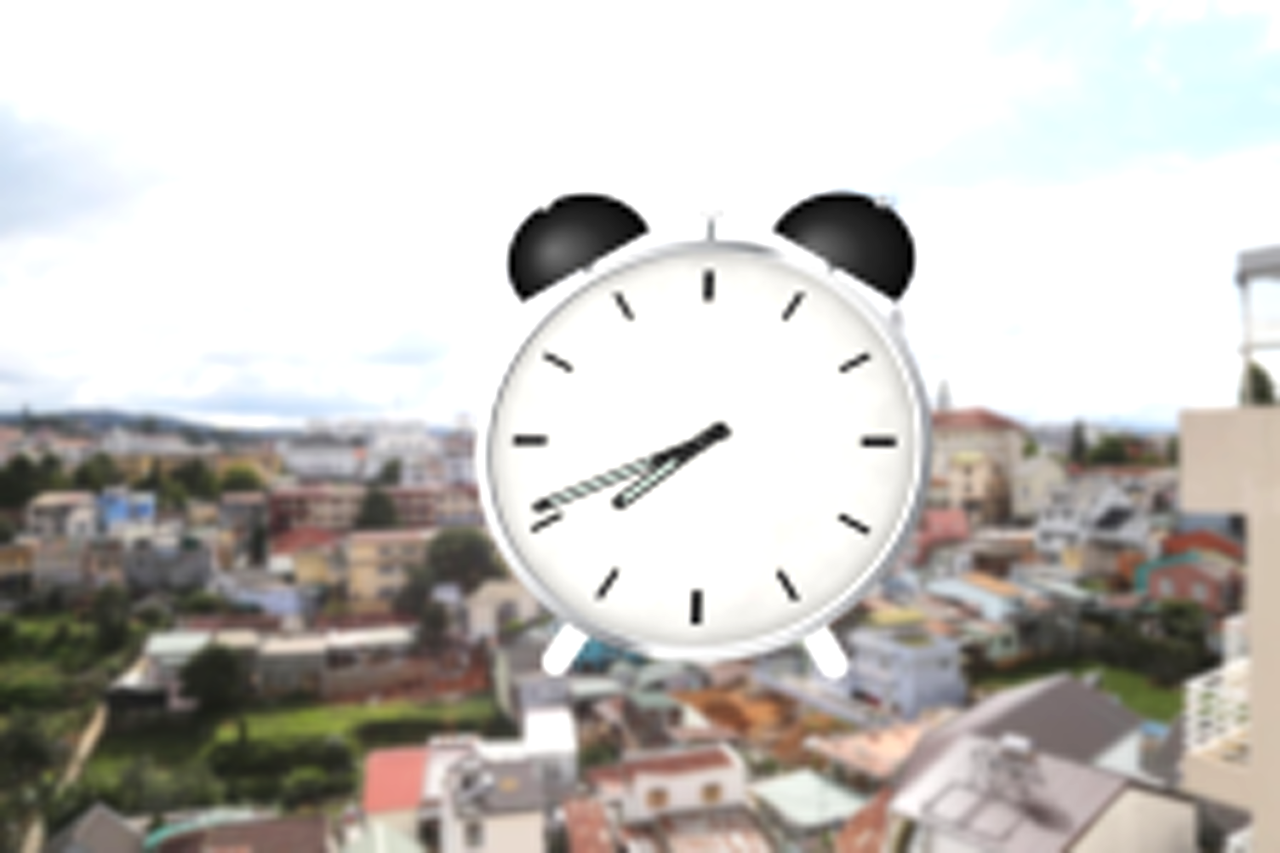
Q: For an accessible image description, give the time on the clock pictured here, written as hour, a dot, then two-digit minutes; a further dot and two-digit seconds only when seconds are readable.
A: 7.41
